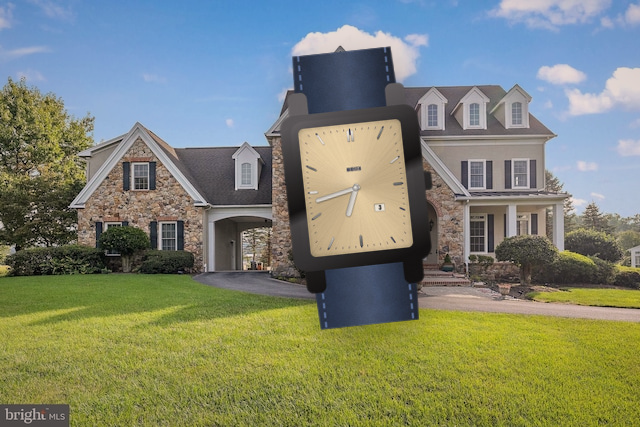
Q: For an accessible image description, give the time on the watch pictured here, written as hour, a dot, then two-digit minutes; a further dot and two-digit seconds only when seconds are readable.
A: 6.43
